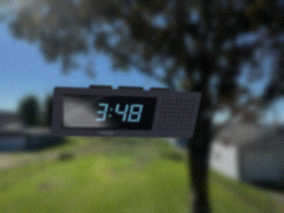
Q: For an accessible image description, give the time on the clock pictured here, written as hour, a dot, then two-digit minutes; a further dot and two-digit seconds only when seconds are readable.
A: 3.48
